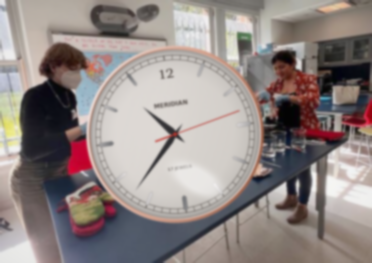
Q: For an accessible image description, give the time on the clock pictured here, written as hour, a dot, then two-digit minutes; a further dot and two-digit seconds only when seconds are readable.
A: 10.37.13
